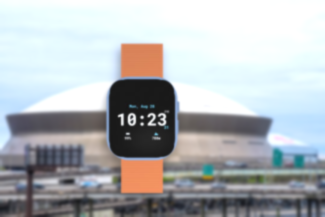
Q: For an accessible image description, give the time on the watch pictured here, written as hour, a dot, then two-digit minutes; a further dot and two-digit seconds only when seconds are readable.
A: 10.23
